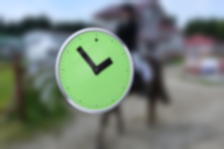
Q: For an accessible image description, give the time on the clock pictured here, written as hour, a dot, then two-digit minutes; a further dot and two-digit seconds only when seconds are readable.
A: 1.53
